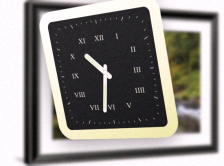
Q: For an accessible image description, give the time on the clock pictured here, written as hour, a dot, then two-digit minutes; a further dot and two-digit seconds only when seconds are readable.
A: 10.32
